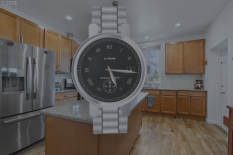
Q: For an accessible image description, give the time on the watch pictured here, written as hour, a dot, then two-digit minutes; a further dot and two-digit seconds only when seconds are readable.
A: 5.16
